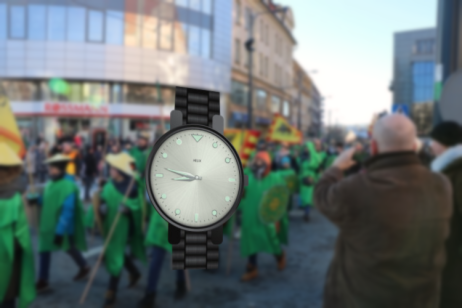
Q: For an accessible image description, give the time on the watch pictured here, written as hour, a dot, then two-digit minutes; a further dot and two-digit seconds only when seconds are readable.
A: 8.47
